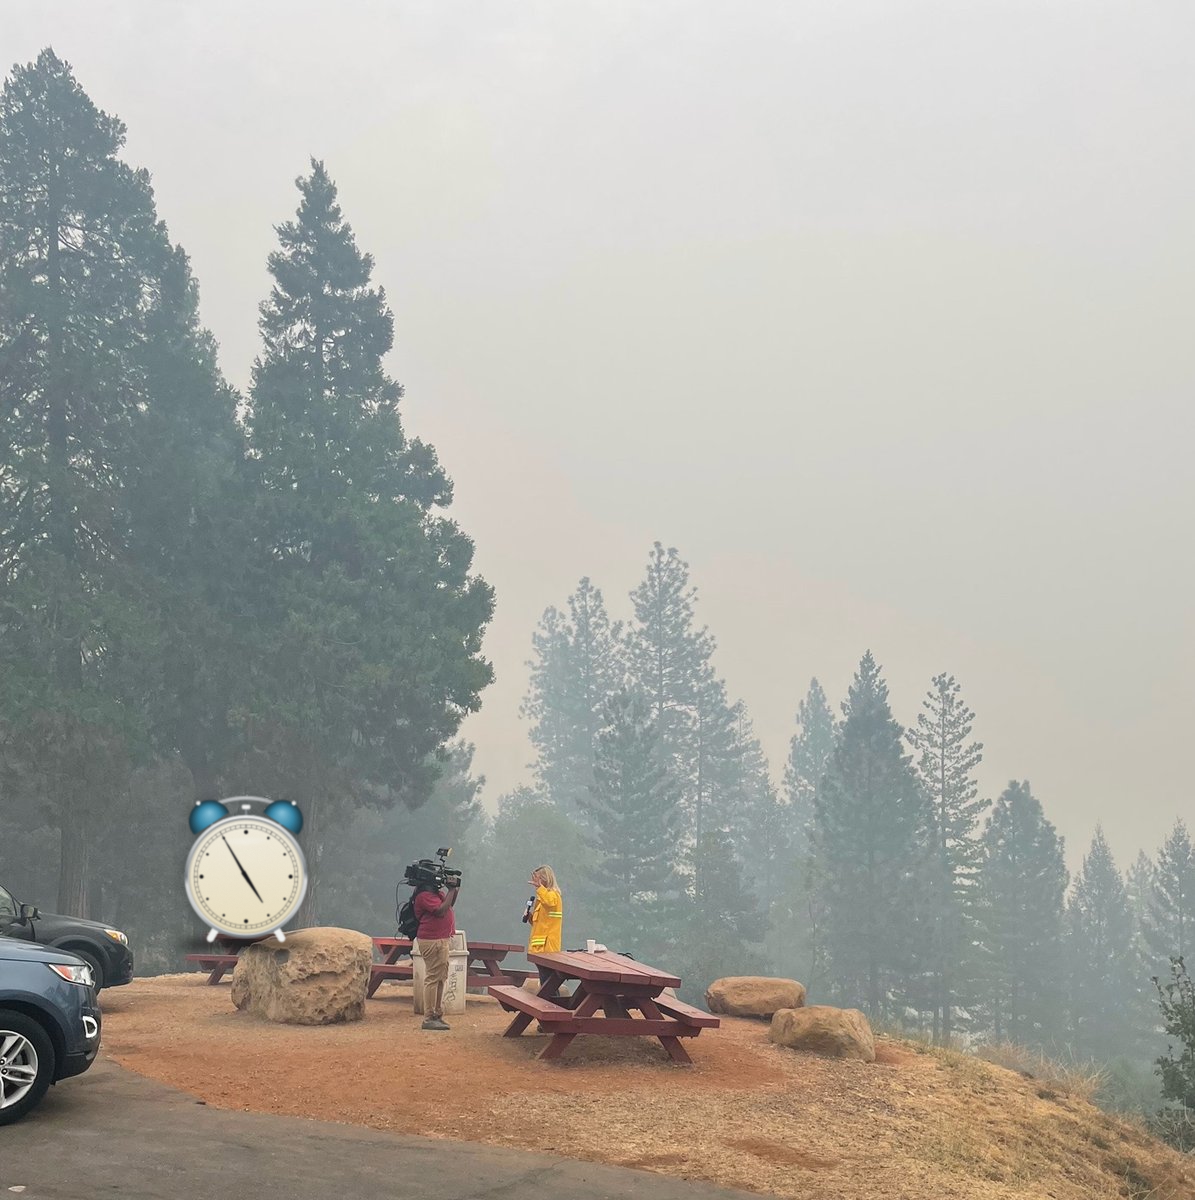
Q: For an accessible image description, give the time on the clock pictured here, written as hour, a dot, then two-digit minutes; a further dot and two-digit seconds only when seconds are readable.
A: 4.55
